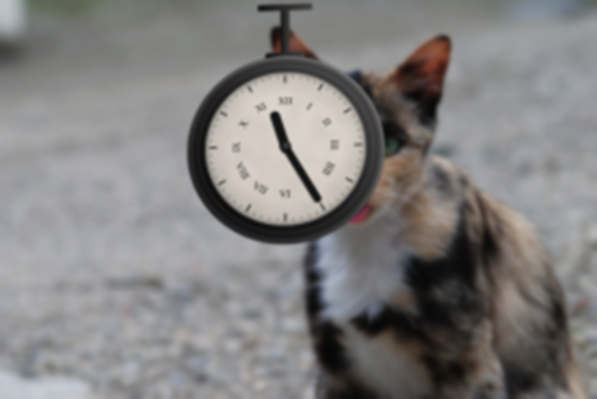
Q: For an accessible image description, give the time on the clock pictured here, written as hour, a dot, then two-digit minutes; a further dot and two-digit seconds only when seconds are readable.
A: 11.25
